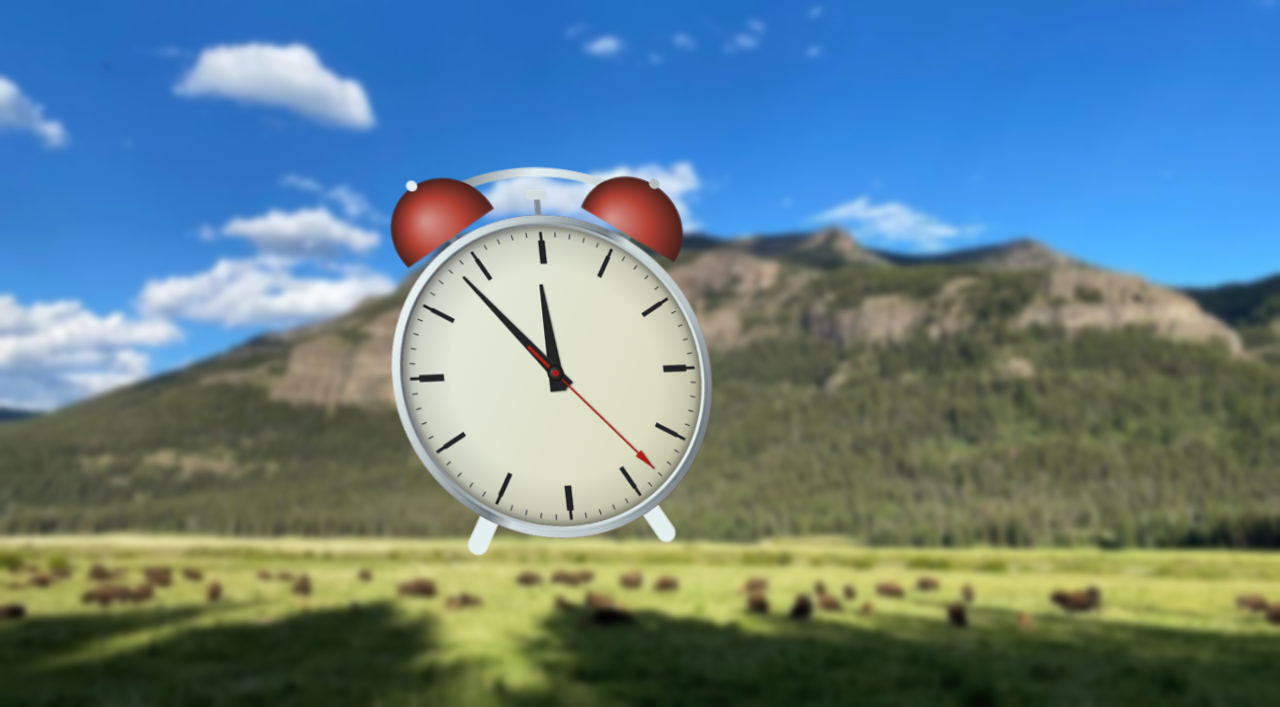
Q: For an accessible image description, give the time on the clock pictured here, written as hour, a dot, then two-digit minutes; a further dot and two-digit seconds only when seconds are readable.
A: 11.53.23
